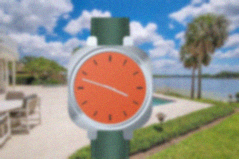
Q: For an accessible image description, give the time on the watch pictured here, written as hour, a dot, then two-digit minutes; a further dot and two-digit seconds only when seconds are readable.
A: 3.48
